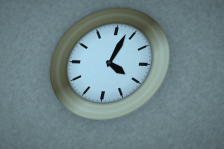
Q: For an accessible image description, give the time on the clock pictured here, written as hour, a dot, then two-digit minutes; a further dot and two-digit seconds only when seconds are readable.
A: 4.03
